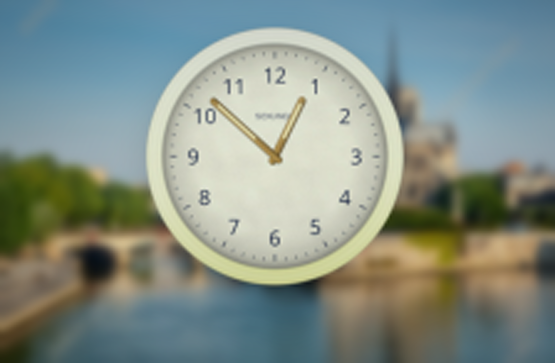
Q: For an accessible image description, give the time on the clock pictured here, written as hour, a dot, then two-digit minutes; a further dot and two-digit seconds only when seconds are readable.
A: 12.52
